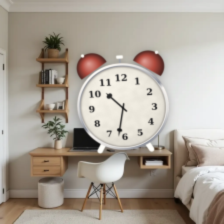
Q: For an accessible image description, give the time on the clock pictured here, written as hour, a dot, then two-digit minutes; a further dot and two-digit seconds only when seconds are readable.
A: 10.32
